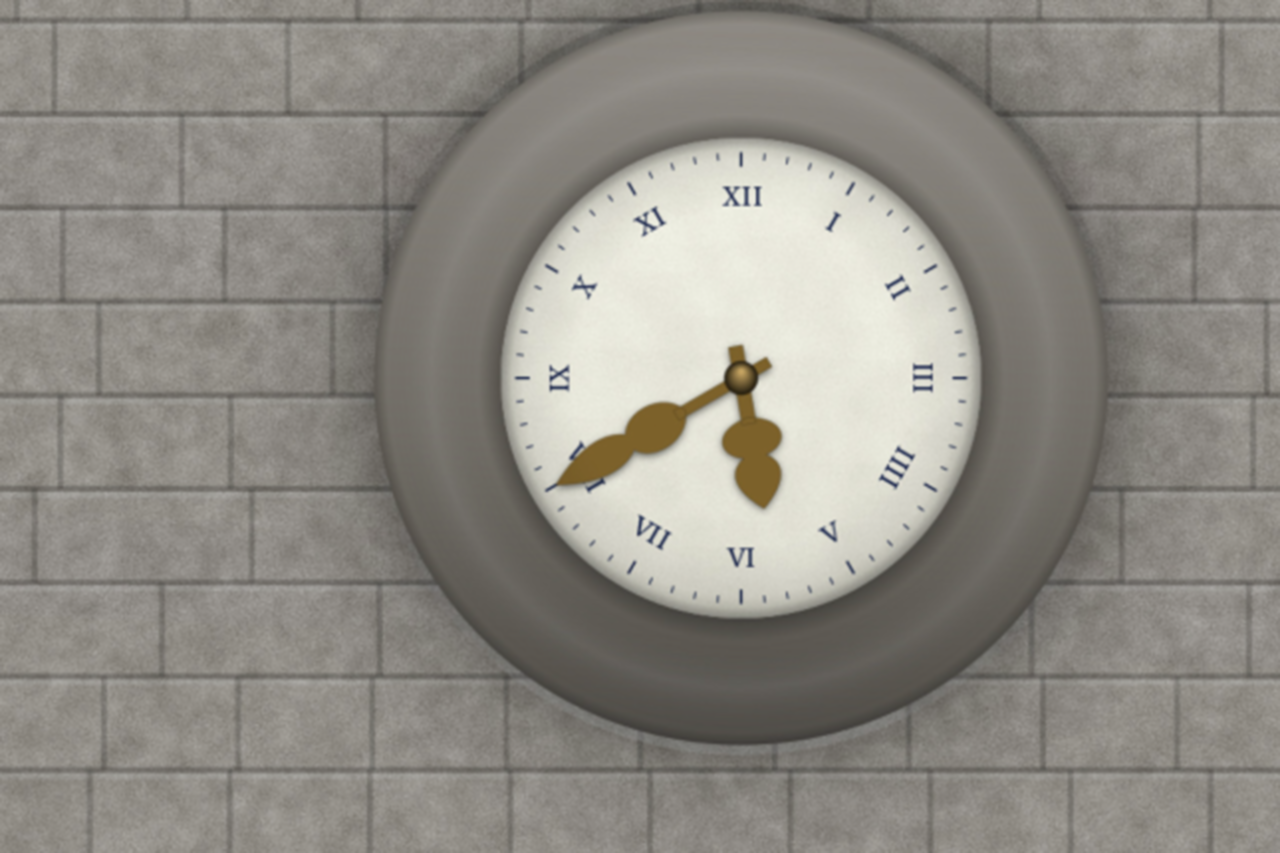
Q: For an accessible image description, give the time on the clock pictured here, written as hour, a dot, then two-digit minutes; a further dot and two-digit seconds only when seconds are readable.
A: 5.40
